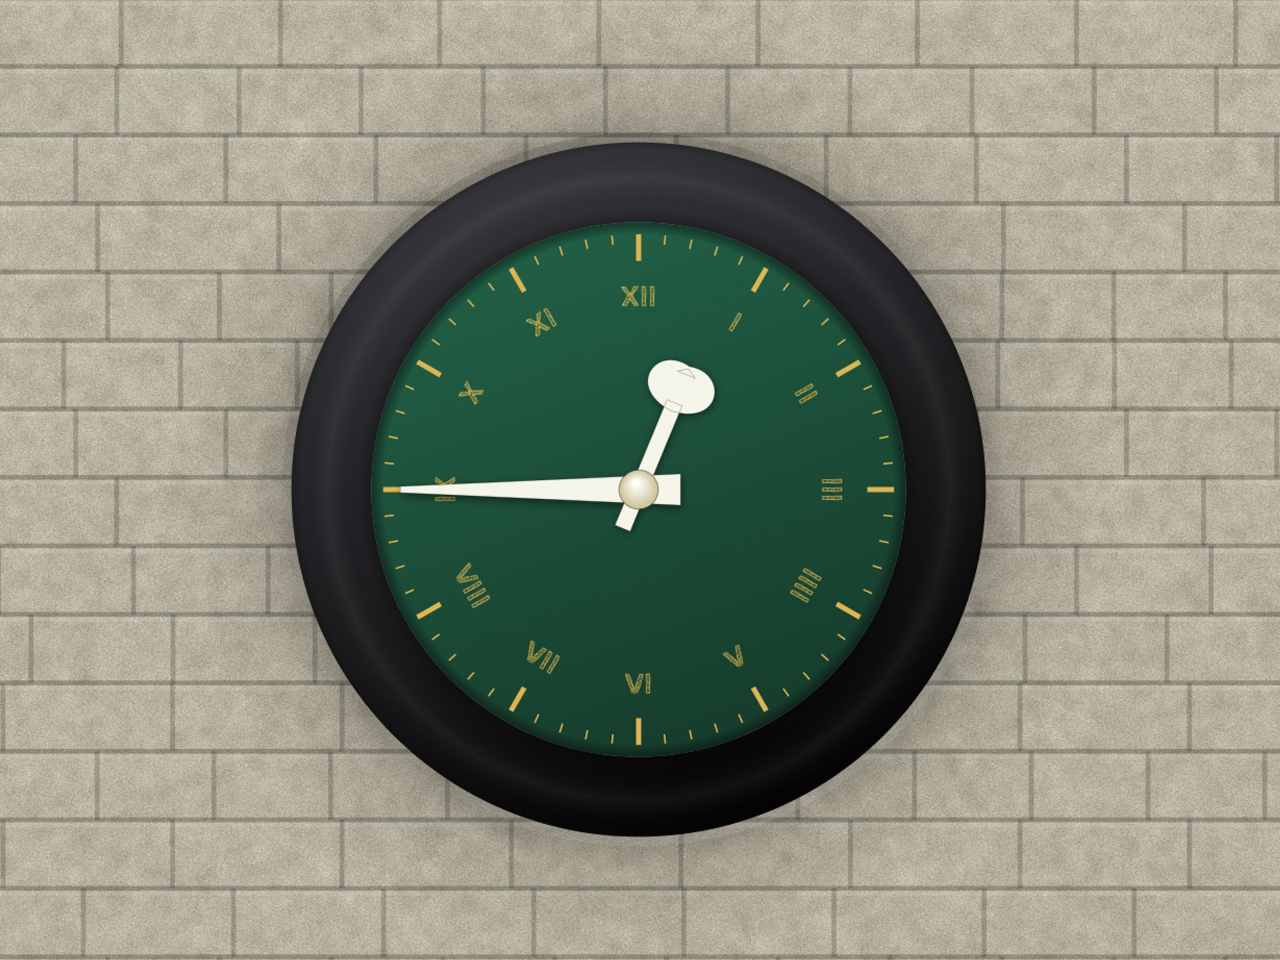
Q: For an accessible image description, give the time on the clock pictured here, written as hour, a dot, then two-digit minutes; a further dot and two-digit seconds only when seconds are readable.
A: 12.45
